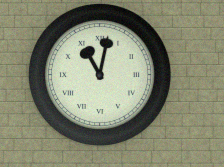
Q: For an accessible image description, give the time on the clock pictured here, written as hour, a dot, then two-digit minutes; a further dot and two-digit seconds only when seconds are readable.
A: 11.02
